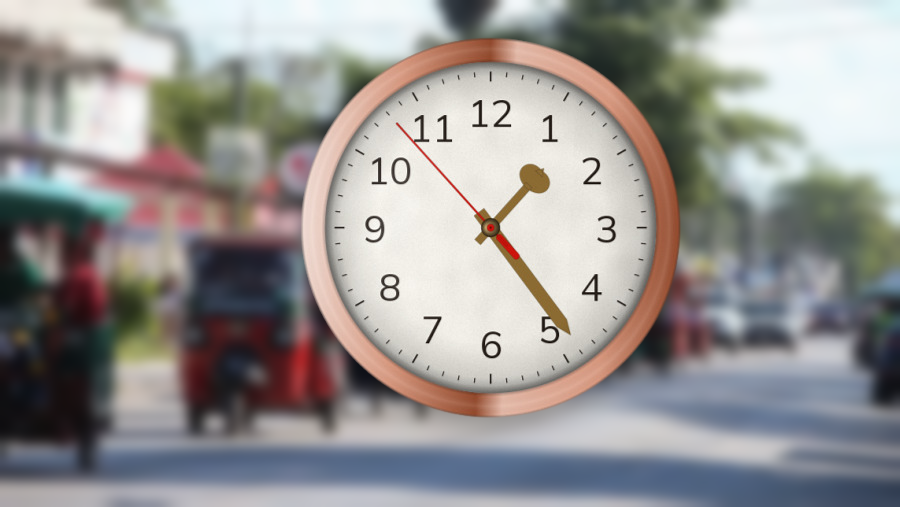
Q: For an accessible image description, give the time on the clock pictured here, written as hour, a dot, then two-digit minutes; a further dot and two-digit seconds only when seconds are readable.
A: 1.23.53
